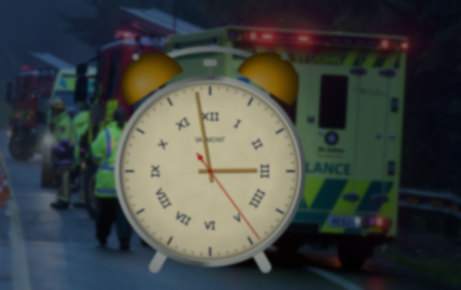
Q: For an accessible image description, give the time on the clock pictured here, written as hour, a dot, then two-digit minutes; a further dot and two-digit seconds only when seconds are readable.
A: 2.58.24
